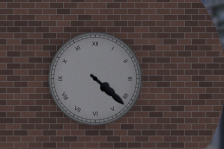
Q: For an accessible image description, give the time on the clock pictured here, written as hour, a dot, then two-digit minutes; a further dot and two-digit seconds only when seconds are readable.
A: 4.22
